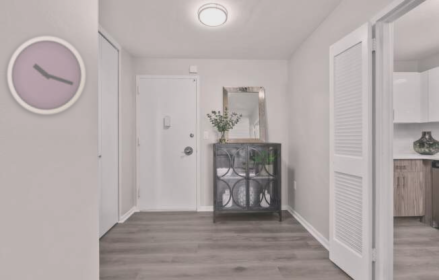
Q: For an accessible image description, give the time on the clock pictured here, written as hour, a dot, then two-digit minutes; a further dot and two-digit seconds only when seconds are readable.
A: 10.18
